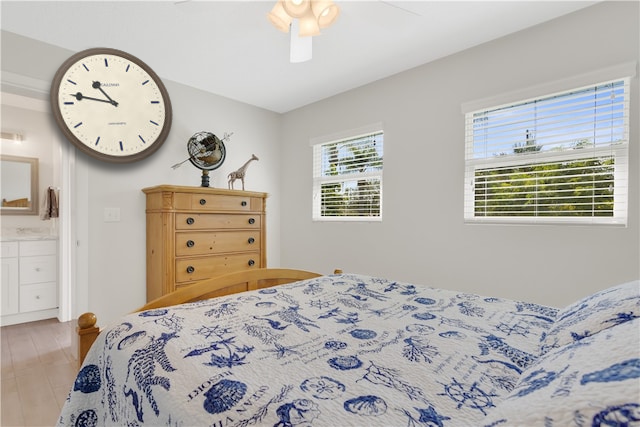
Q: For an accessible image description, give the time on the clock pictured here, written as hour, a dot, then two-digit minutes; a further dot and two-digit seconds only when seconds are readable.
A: 10.47
